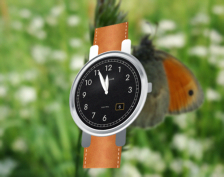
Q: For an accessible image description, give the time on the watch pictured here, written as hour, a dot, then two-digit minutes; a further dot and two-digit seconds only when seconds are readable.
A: 11.56
